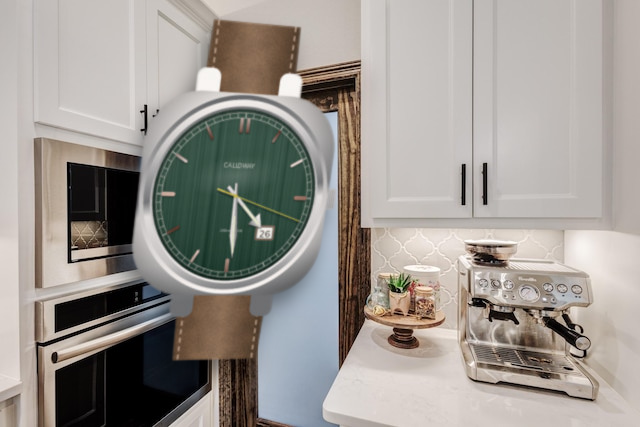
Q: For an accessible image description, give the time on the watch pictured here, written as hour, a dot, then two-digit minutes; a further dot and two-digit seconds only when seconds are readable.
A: 4.29.18
